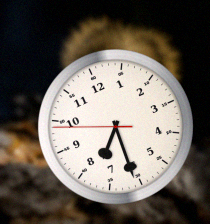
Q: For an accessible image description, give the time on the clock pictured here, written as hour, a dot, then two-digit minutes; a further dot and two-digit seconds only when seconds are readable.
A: 7.30.49
